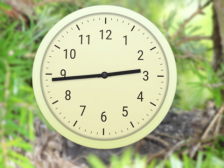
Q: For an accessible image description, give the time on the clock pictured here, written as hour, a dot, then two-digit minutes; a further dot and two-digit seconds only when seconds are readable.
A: 2.44
